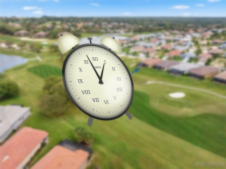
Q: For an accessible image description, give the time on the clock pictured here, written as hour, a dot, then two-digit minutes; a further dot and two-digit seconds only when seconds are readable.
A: 12.57
